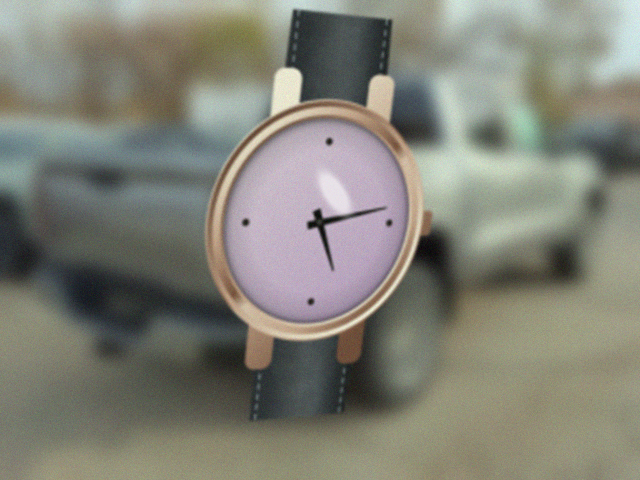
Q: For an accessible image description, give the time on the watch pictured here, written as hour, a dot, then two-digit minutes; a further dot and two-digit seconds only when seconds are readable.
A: 5.13
